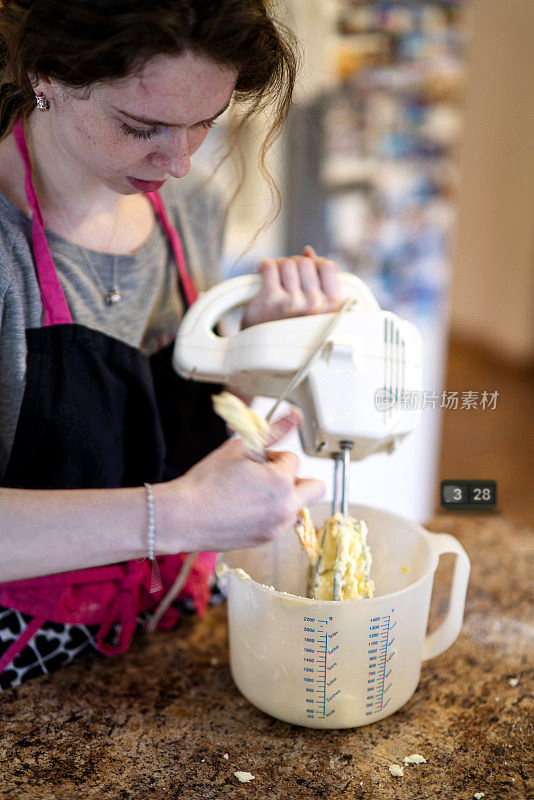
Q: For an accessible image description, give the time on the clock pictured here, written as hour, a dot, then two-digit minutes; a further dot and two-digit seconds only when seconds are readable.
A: 3.28
